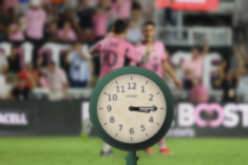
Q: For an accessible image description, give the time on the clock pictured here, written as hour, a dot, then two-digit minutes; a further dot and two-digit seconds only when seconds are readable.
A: 3.15
